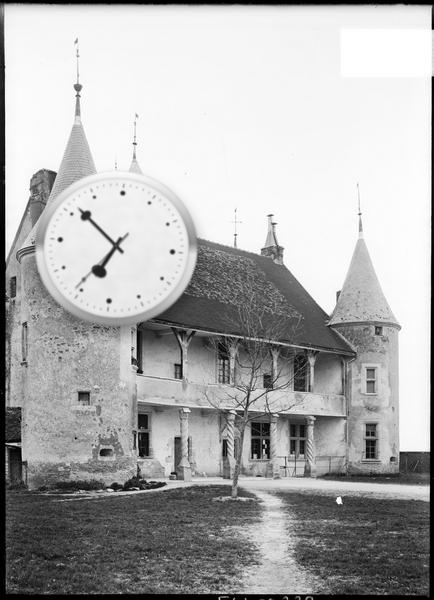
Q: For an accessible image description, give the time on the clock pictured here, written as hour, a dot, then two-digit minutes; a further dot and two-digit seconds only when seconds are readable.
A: 6.51.36
